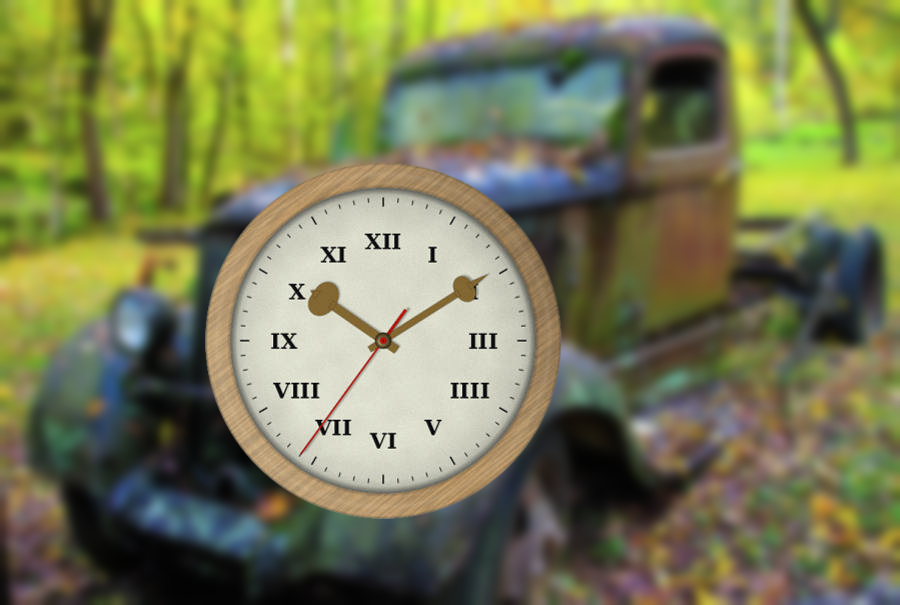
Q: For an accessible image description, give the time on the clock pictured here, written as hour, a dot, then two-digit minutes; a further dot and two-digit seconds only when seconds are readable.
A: 10.09.36
